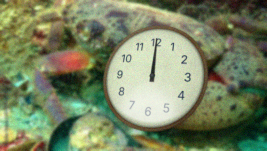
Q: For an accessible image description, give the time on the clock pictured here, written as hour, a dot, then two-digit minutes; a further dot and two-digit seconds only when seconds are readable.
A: 12.00
